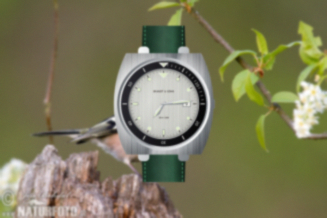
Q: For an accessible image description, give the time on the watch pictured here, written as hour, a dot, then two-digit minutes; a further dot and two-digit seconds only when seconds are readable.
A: 7.14
